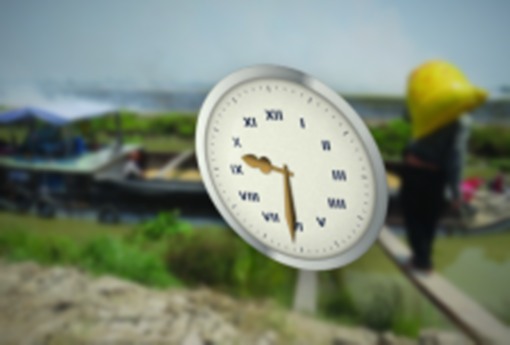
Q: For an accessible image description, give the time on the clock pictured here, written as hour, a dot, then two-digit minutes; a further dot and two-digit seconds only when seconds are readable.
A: 9.31
